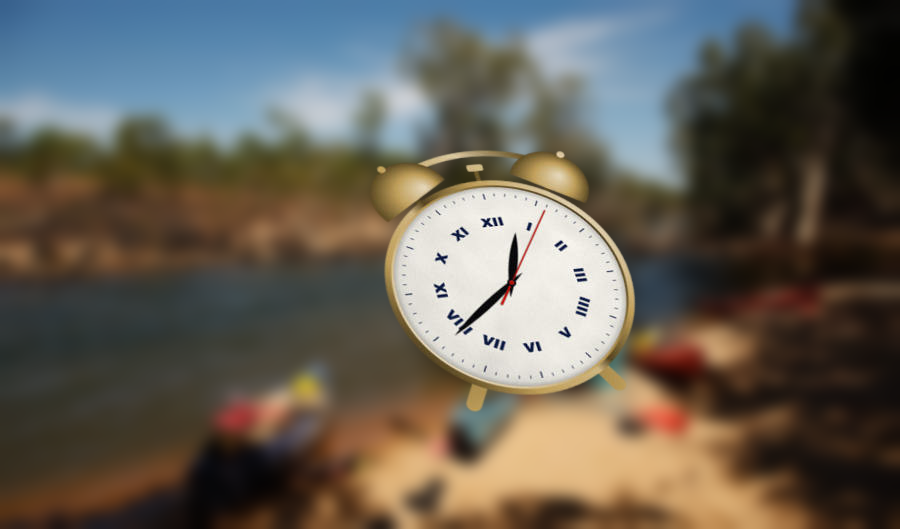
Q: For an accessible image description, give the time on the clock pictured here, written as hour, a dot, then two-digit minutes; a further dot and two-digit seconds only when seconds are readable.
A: 12.39.06
